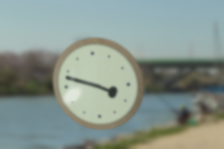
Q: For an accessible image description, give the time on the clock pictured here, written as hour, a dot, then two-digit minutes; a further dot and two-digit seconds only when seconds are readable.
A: 3.48
